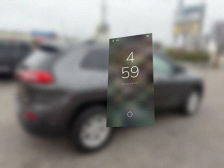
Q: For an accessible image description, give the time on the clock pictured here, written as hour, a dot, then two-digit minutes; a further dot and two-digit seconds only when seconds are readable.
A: 4.59
